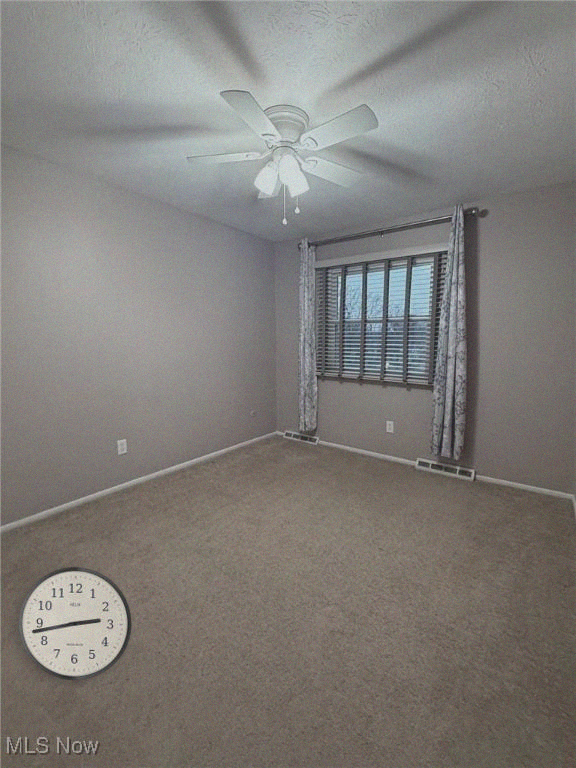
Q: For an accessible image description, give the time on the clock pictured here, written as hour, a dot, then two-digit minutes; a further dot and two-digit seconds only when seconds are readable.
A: 2.43
